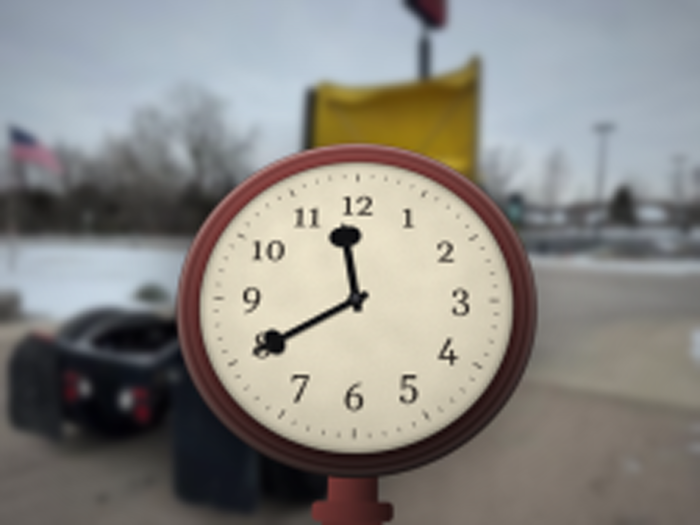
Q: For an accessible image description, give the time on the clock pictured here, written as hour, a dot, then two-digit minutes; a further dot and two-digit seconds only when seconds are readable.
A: 11.40
